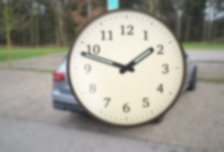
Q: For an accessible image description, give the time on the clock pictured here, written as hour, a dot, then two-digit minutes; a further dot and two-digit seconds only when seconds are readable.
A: 1.48
